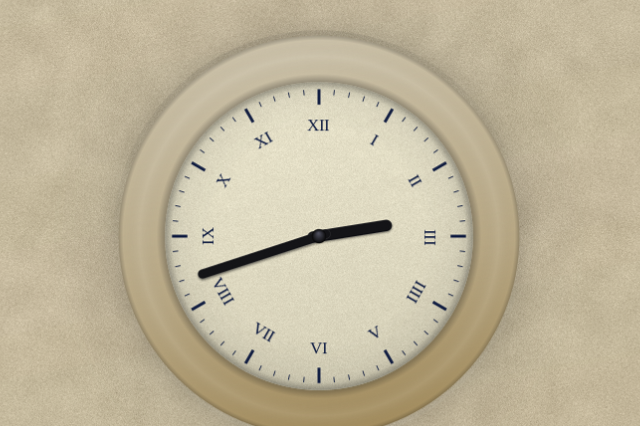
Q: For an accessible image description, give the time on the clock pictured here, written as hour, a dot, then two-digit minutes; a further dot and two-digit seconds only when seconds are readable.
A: 2.42
